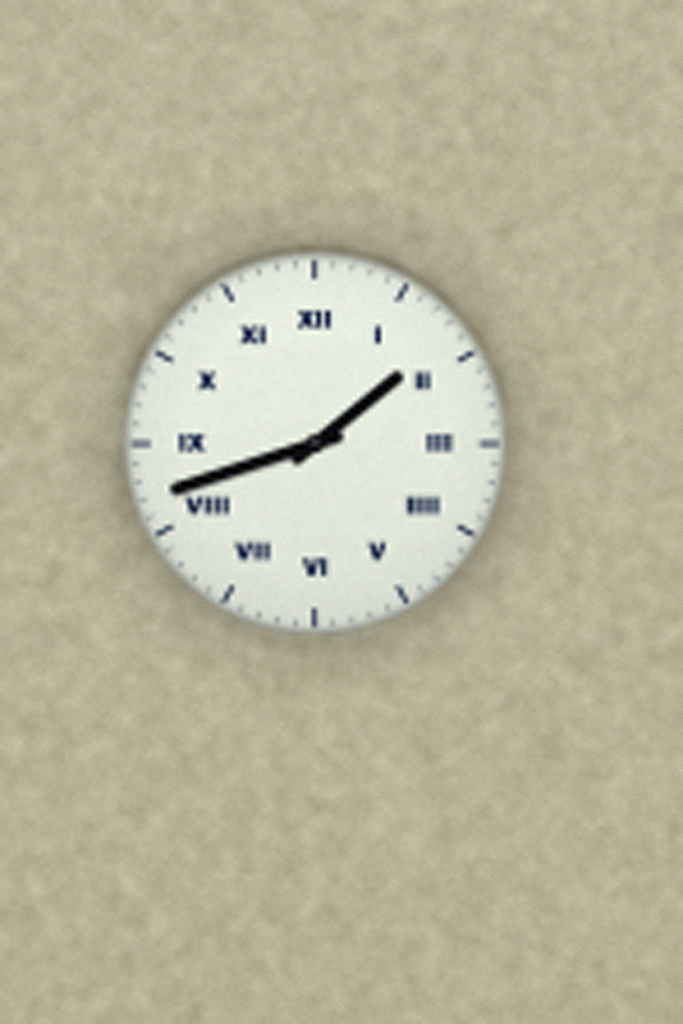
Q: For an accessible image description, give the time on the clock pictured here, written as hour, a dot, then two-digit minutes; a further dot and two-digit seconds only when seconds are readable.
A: 1.42
